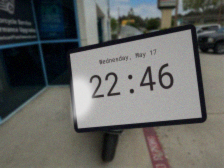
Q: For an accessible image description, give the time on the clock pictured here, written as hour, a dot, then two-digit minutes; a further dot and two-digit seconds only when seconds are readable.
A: 22.46
